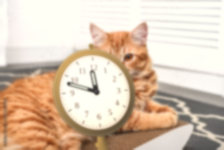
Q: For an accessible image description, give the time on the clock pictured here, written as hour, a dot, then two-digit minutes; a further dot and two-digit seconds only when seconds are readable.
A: 11.48
